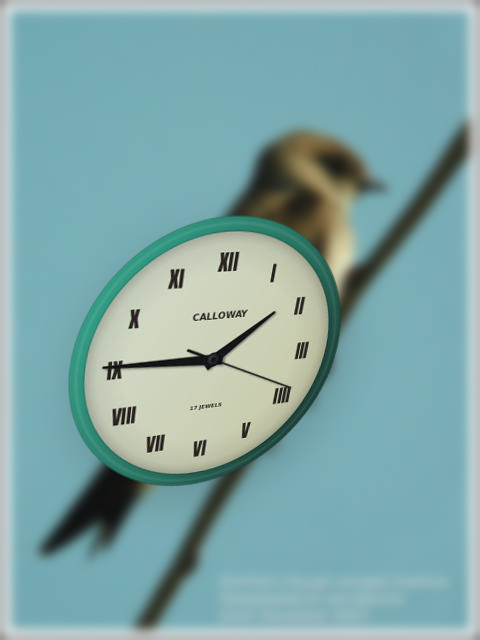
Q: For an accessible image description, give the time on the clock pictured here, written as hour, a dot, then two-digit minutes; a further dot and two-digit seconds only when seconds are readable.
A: 1.45.19
